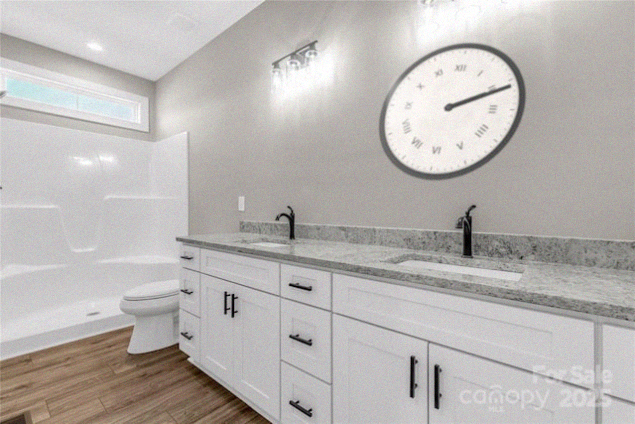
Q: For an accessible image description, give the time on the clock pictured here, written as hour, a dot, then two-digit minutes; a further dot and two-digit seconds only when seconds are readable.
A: 2.11
